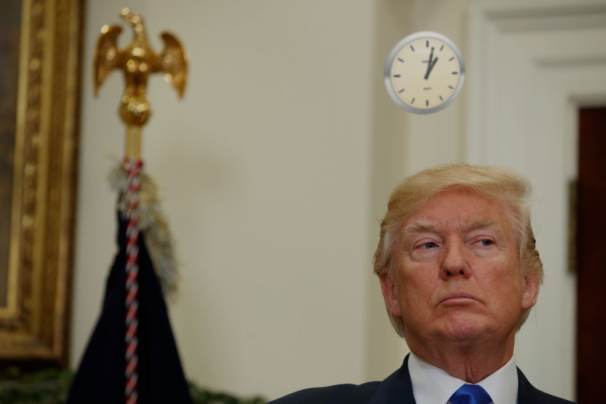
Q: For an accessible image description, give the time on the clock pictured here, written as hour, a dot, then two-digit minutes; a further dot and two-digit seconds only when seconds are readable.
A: 1.02
